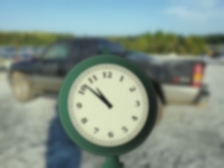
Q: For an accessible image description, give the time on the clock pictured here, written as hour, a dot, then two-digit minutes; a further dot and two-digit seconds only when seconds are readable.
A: 10.52
